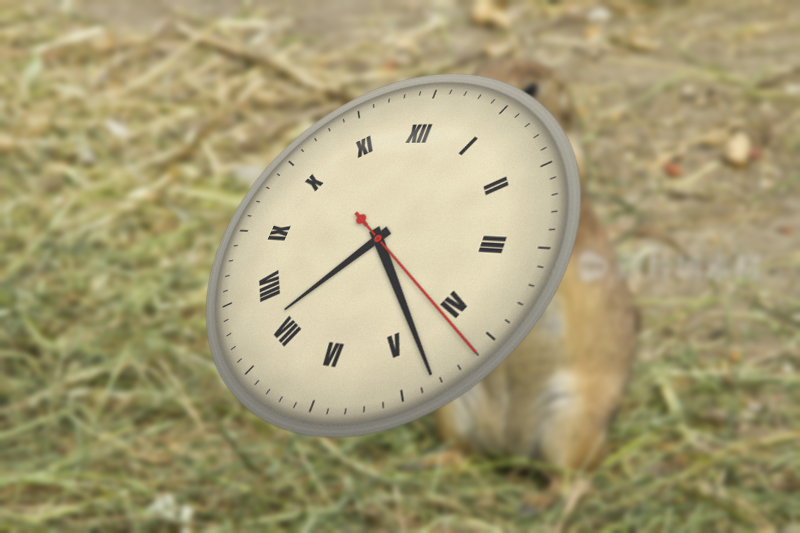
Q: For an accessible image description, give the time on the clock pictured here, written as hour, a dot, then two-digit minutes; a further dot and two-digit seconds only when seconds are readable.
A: 7.23.21
